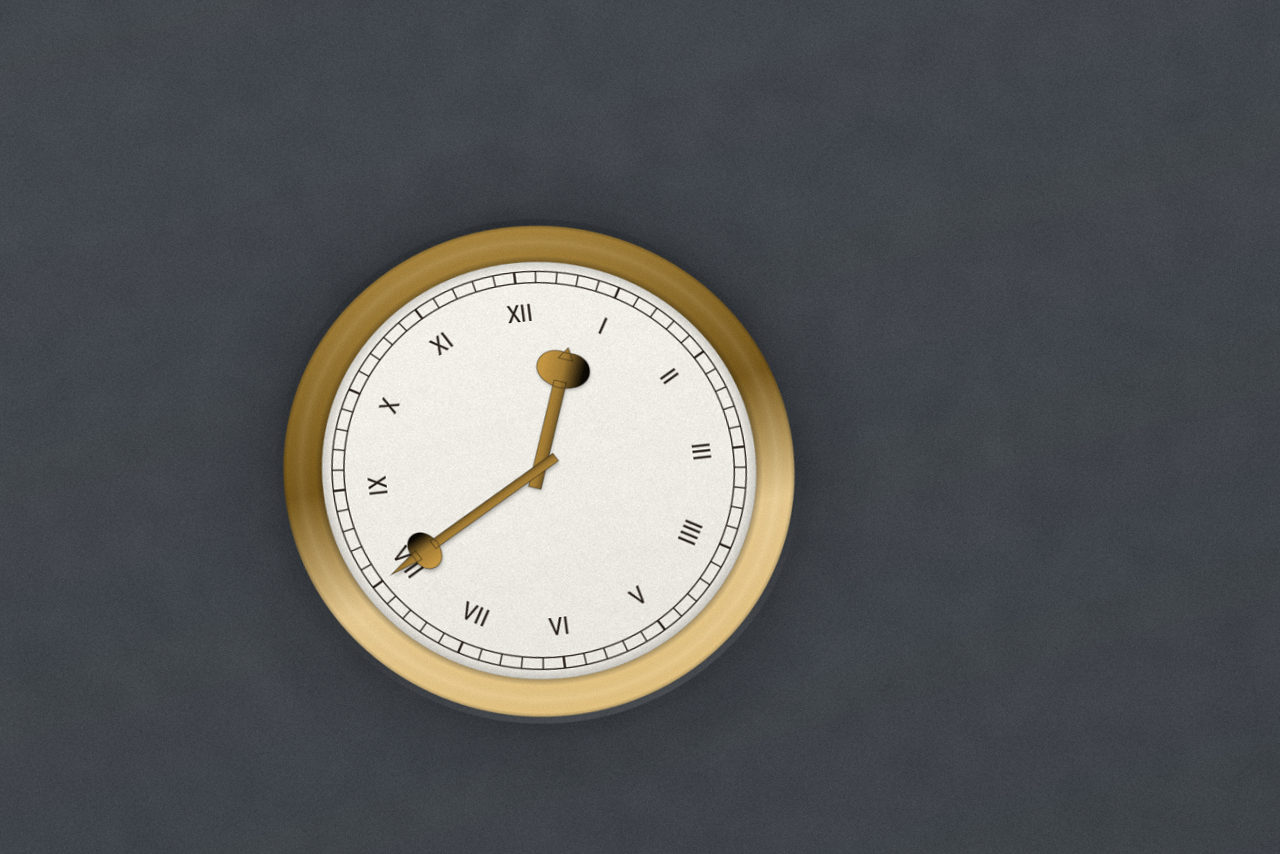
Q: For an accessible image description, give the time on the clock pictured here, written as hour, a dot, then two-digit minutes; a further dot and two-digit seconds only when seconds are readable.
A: 12.40
